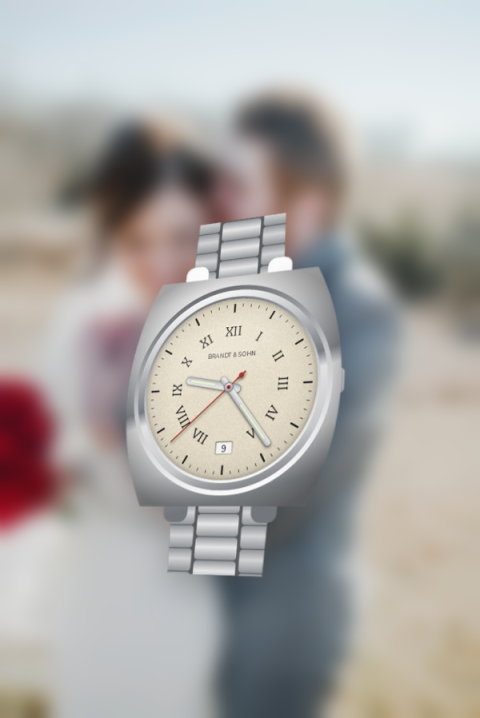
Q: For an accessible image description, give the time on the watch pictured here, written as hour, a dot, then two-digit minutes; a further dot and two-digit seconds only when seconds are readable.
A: 9.23.38
